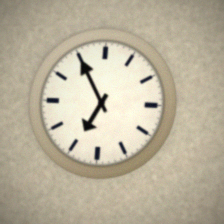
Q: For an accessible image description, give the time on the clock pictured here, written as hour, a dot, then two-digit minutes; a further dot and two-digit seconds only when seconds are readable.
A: 6.55
